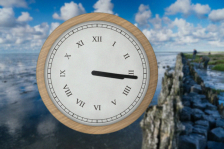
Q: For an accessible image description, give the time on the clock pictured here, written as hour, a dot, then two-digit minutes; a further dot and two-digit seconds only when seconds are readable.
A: 3.16
